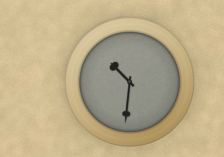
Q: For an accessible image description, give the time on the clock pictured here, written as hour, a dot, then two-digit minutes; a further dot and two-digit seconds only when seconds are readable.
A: 10.31
